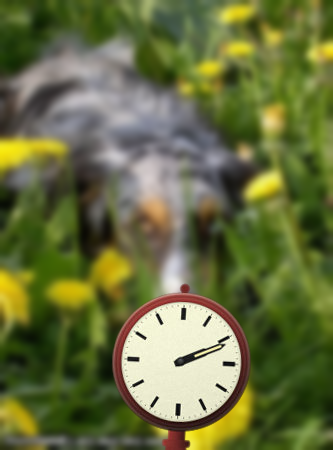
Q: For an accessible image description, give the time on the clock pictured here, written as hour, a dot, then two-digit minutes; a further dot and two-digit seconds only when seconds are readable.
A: 2.11
